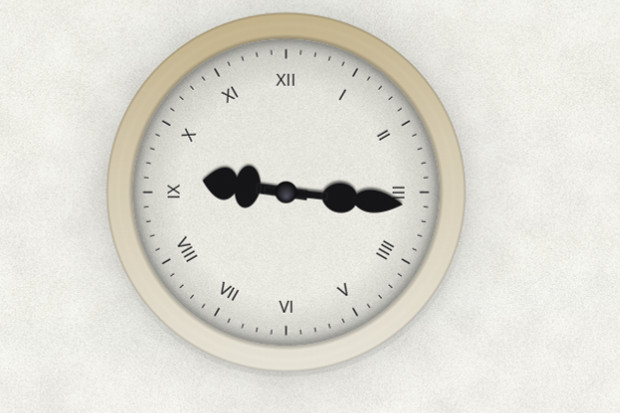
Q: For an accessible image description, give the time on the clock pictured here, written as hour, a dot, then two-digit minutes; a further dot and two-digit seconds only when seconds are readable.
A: 9.16
